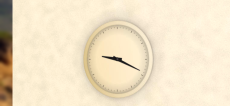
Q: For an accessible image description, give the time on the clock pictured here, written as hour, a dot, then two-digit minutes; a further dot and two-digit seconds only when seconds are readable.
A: 9.19
